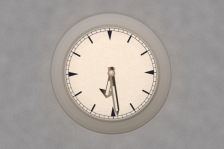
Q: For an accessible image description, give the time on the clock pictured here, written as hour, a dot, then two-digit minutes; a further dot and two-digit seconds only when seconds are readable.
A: 6.29
